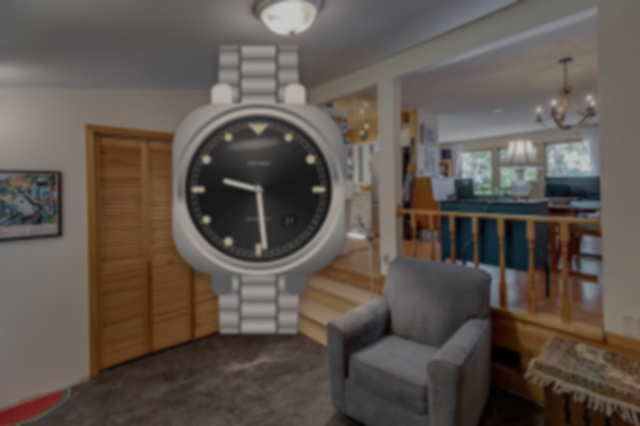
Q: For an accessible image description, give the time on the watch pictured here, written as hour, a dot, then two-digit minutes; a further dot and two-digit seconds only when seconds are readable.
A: 9.29
